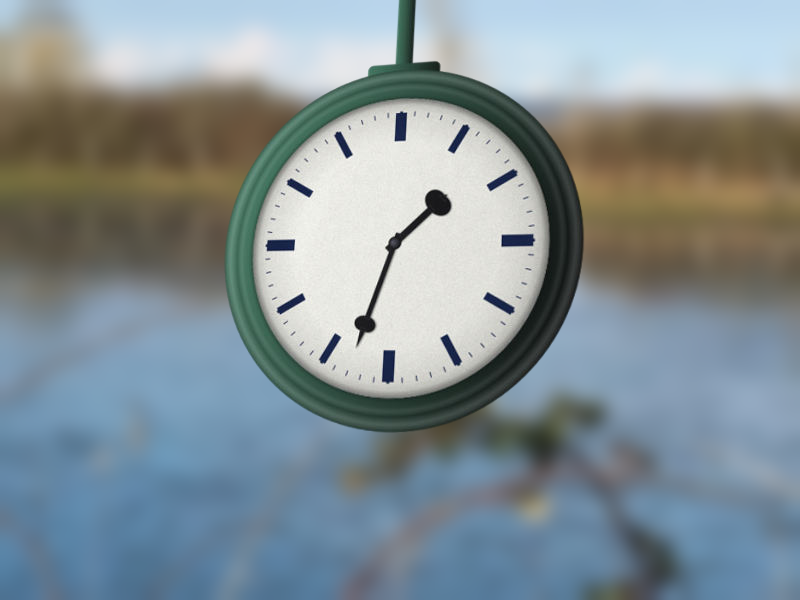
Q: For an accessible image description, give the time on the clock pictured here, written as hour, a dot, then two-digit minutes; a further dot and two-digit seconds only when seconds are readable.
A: 1.33
